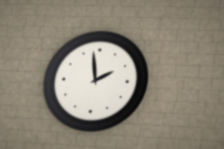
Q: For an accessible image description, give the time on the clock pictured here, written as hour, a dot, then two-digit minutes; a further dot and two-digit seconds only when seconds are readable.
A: 1.58
